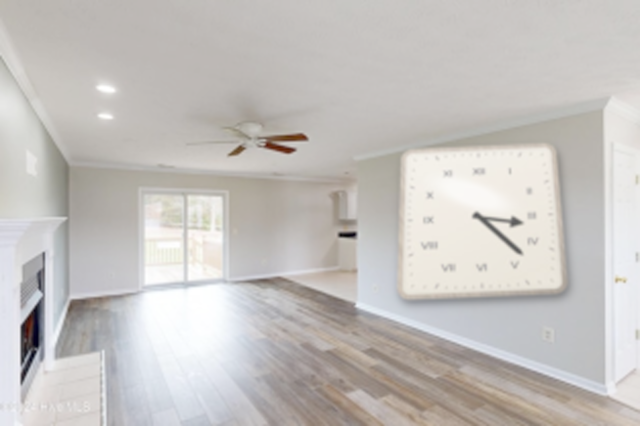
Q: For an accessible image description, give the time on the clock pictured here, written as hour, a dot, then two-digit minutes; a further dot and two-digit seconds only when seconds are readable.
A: 3.23
